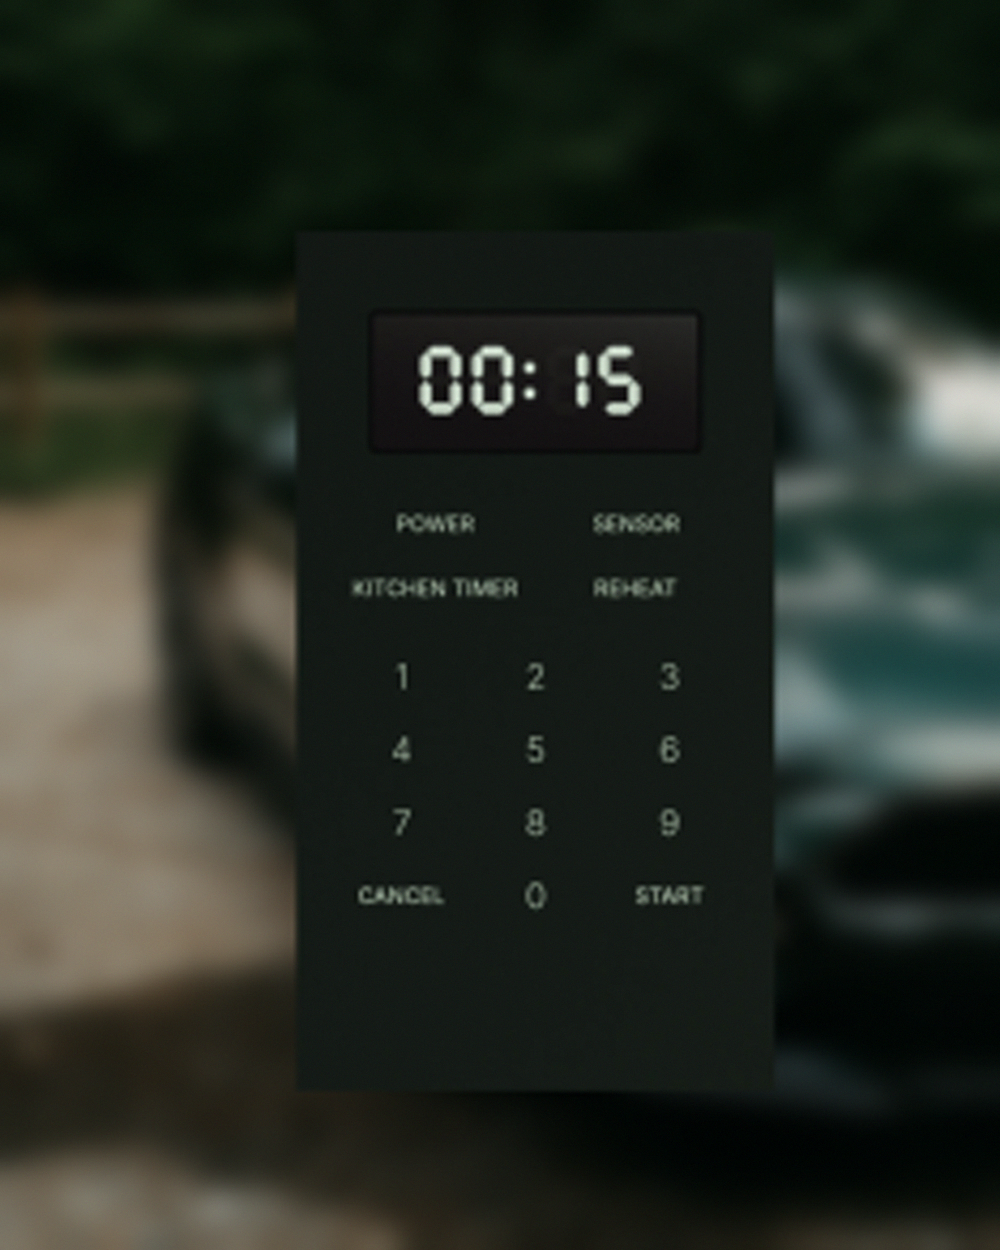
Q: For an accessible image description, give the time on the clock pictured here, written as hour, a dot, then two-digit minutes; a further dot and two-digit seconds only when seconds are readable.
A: 0.15
